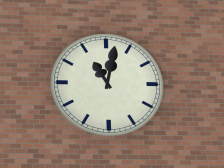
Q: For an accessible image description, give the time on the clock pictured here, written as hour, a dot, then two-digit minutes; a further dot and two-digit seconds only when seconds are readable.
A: 11.02
